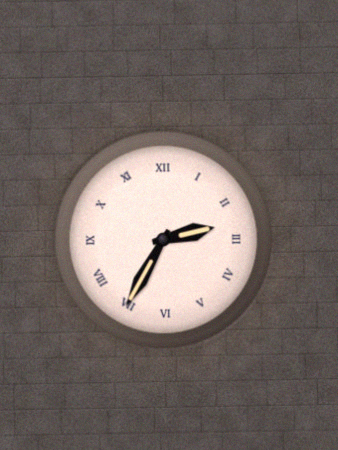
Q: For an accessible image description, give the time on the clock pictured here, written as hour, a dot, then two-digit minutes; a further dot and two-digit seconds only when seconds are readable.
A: 2.35
